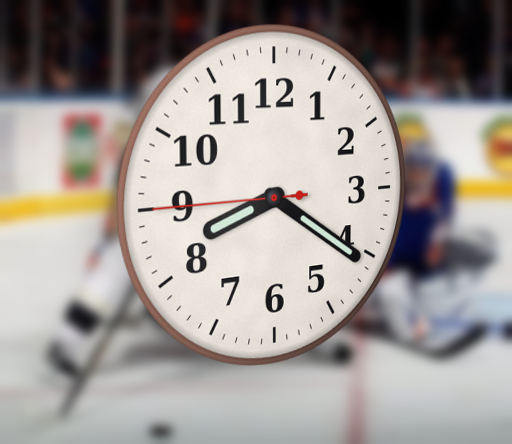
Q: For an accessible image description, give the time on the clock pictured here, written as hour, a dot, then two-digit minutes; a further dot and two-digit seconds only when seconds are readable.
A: 8.20.45
